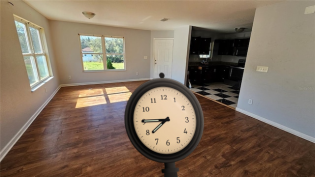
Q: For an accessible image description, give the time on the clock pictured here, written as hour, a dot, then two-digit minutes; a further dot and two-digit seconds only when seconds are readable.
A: 7.45
